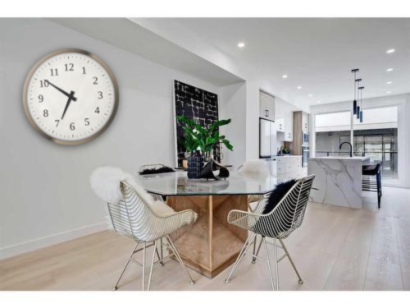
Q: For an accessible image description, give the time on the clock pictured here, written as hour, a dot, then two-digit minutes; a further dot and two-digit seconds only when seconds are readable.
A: 6.51
